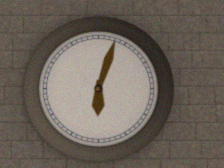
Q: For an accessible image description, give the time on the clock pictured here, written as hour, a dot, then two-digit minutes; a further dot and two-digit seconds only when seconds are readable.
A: 6.03
